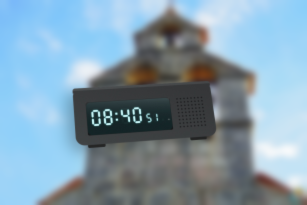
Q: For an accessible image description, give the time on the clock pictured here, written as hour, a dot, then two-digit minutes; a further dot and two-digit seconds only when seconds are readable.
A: 8.40.51
